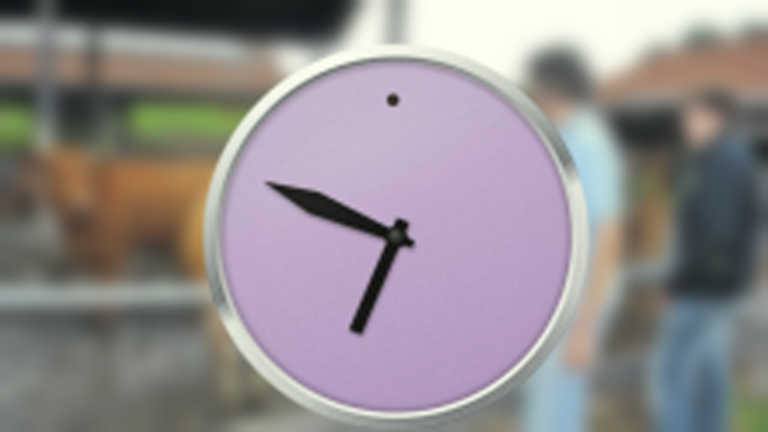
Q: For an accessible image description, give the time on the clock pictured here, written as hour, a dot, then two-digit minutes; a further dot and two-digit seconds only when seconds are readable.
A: 6.49
